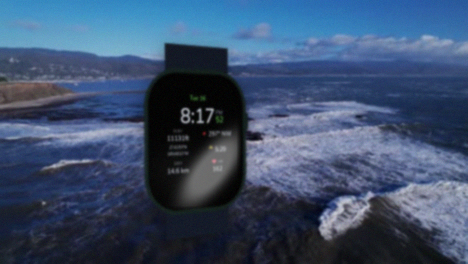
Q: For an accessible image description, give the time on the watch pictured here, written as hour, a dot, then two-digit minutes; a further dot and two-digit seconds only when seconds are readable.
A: 8.17
